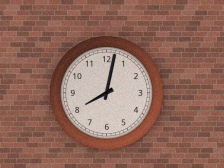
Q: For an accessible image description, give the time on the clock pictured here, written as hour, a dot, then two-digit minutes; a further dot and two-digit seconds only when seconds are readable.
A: 8.02
